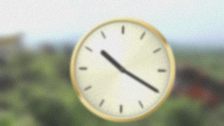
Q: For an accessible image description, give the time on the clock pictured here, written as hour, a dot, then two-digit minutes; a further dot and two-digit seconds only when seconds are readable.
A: 10.20
